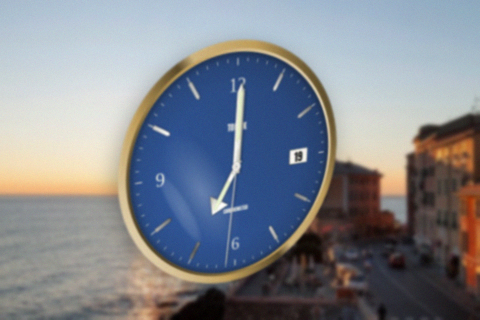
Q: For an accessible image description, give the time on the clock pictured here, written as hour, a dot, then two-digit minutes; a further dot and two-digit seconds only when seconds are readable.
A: 7.00.31
